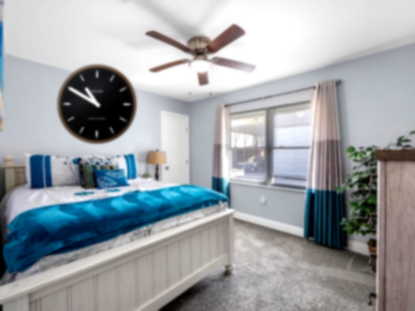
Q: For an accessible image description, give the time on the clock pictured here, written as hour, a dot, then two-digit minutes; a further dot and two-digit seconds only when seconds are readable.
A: 10.50
